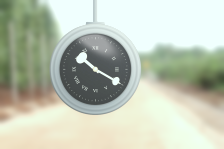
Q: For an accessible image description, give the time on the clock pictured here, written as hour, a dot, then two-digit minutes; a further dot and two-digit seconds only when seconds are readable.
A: 10.20
